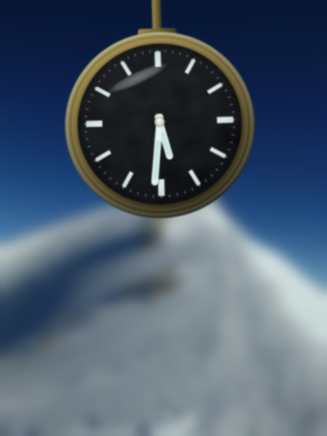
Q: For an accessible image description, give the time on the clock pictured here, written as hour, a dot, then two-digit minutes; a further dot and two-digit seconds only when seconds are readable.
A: 5.31
